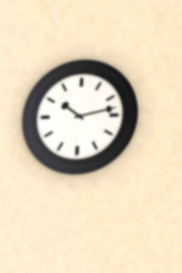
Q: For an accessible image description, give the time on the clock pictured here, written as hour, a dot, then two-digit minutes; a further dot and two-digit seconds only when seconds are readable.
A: 10.13
